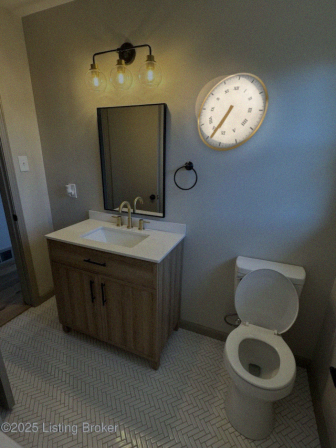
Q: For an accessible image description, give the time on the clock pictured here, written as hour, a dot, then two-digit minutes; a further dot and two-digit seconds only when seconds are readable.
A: 6.34
